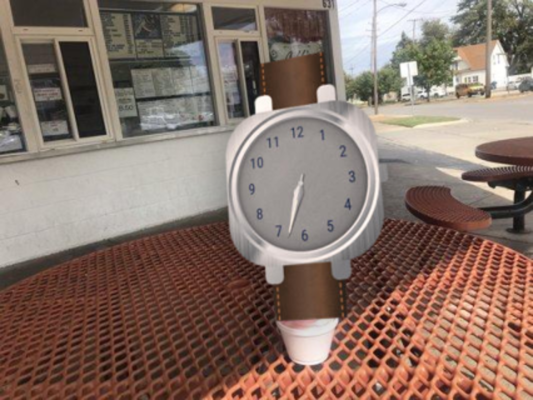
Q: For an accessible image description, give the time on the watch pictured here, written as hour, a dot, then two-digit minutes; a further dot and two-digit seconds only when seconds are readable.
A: 6.33
